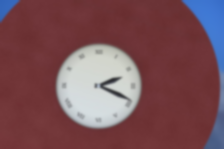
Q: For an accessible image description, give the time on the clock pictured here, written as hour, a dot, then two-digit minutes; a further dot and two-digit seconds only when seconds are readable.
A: 2.19
